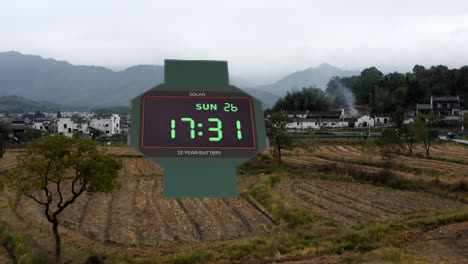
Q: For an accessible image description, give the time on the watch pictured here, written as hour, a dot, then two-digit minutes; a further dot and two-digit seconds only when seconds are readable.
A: 17.31
